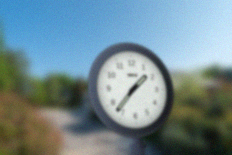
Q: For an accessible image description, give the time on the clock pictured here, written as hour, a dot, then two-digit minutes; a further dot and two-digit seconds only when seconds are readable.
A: 1.37
